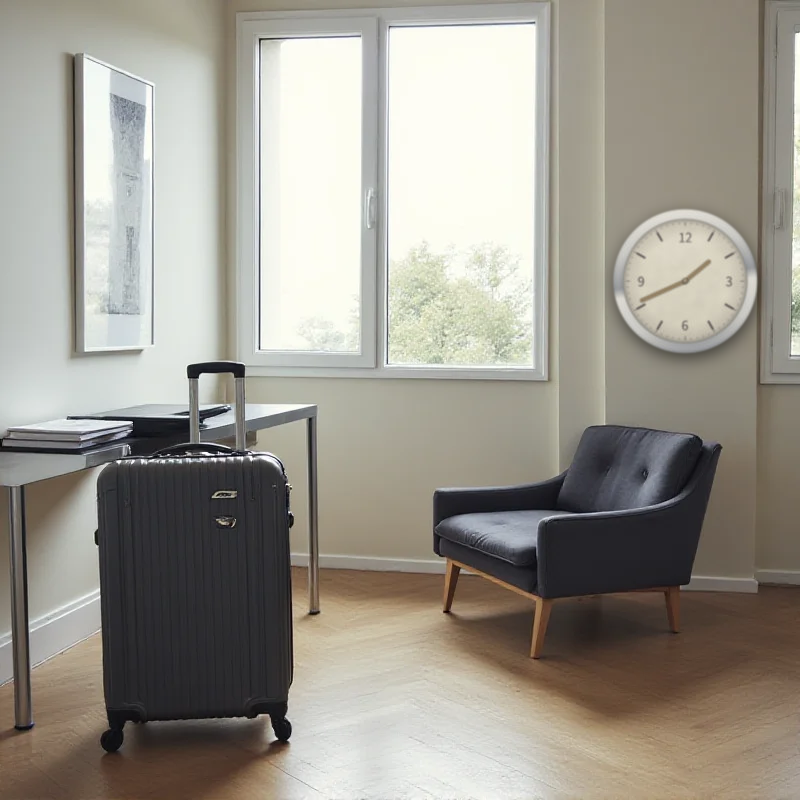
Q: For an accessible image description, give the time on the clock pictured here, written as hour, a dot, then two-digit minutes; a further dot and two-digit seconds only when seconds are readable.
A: 1.41
